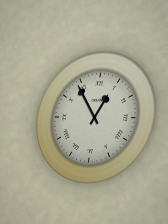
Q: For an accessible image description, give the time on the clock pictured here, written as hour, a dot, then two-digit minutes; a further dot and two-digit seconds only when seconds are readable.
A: 12.54
